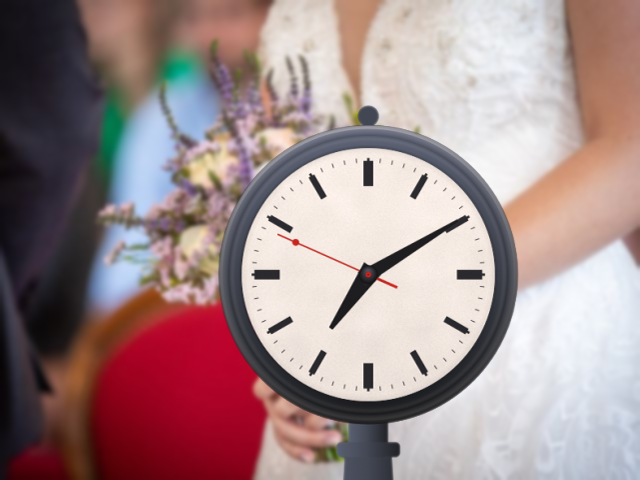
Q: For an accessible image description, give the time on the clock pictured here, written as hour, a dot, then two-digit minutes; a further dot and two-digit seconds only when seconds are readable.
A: 7.09.49
